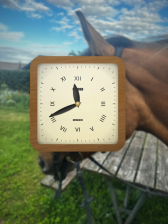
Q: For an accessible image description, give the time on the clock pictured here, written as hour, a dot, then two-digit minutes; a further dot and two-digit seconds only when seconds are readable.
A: 11.41
